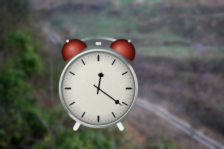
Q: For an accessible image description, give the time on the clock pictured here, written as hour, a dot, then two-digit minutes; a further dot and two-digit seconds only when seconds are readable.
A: 12.21
